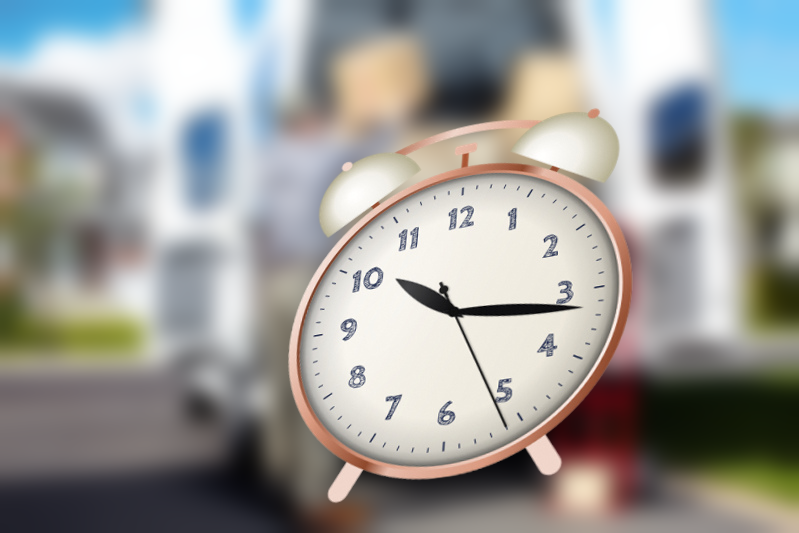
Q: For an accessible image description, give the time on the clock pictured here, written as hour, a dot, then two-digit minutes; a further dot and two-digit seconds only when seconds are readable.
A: 10.16.26
